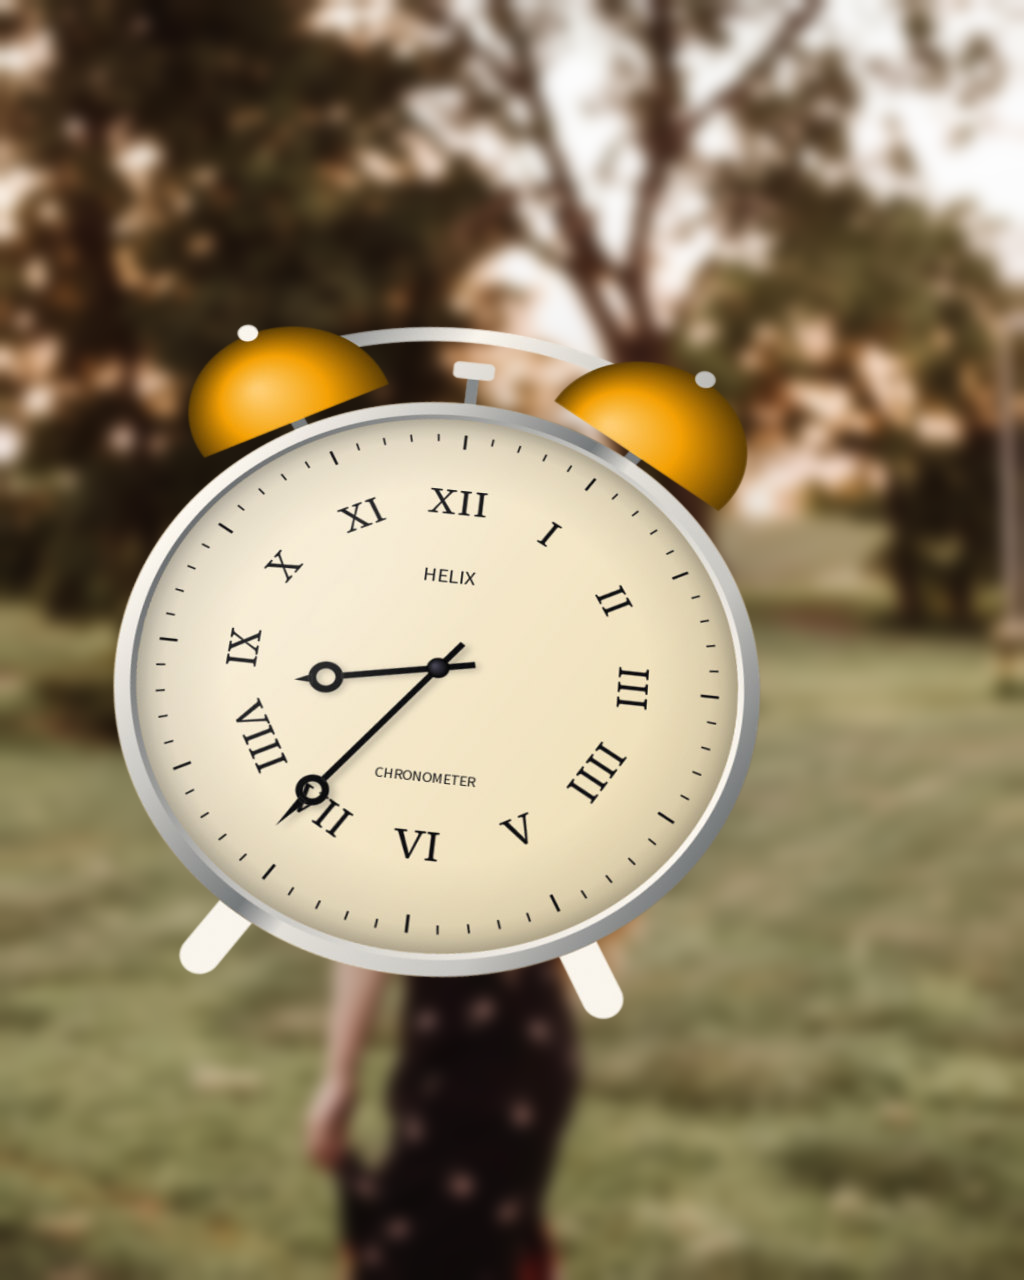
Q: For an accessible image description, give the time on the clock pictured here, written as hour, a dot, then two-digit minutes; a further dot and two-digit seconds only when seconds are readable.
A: 8.36
